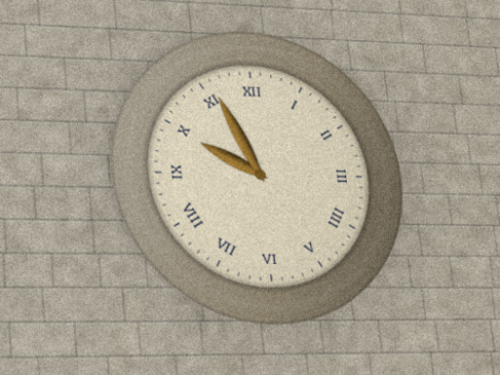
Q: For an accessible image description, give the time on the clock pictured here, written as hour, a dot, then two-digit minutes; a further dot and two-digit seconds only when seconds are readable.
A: 9.56
